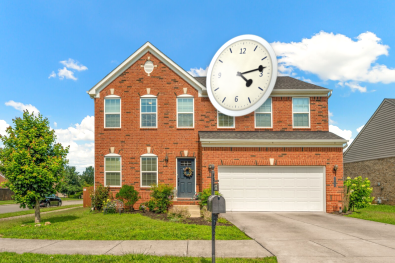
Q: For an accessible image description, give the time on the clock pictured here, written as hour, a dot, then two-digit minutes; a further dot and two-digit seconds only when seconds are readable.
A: 4.13
